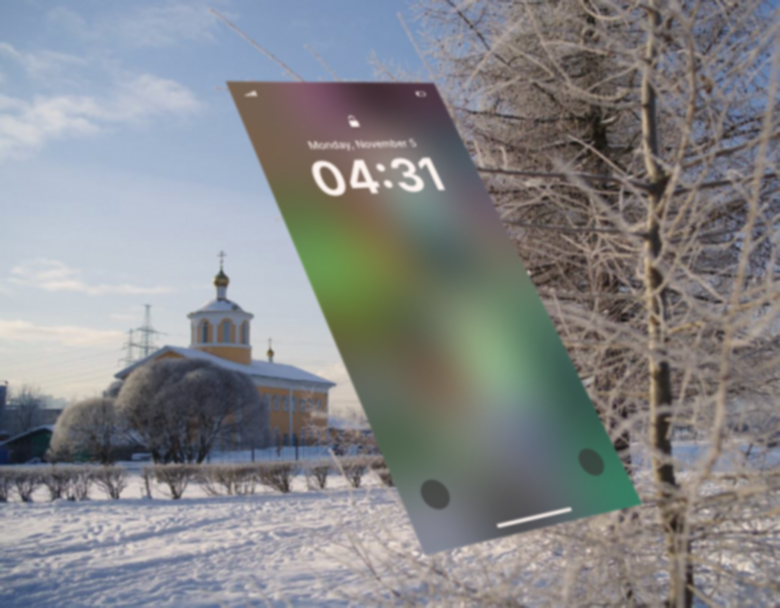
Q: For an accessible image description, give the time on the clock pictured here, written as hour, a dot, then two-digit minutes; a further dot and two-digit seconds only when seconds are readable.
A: 4.31
